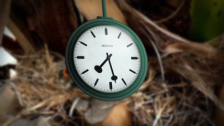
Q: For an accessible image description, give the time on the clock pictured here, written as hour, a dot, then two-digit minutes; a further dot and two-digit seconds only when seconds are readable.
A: 7.28
